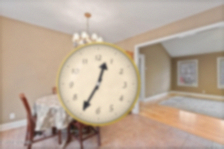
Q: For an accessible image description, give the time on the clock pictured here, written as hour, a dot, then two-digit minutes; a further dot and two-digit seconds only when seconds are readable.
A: 12.35
